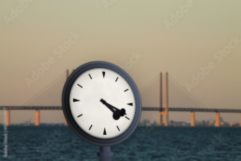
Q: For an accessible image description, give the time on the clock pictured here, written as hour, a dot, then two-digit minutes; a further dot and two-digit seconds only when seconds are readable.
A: 4.19
